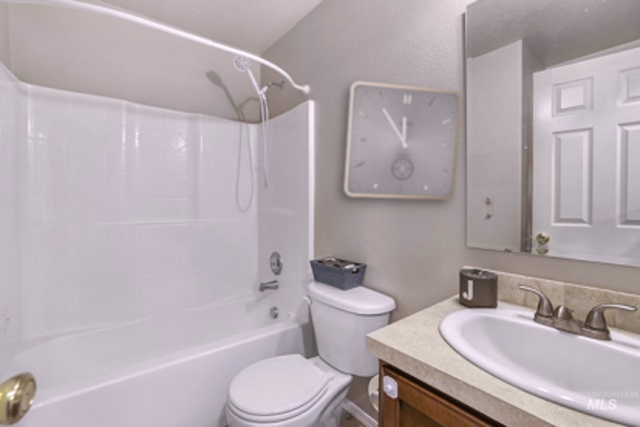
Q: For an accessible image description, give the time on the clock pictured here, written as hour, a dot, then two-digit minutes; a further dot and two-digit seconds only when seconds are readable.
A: 11.54
